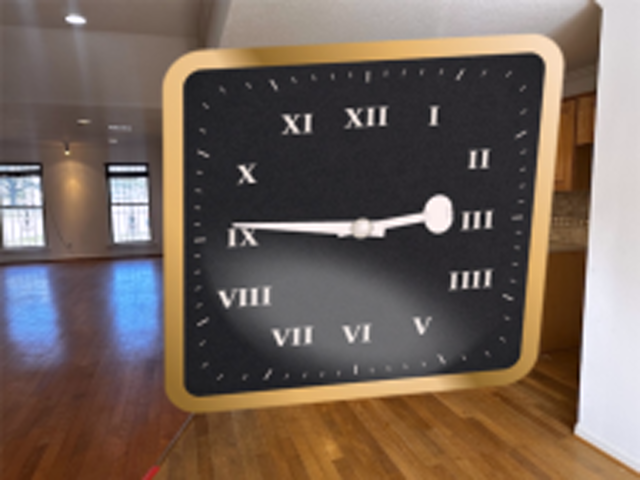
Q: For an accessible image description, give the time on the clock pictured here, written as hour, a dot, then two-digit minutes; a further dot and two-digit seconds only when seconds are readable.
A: 2.46
